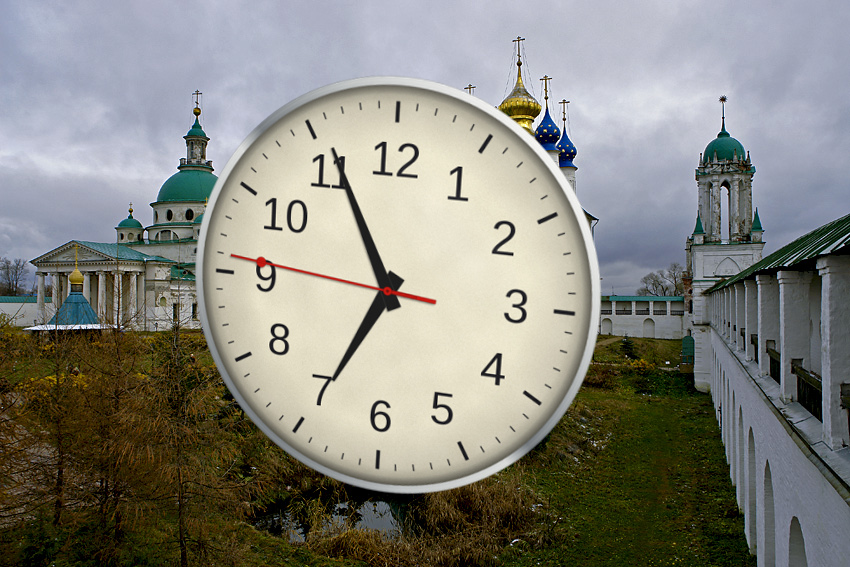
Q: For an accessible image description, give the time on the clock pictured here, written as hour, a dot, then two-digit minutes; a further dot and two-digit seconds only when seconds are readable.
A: 6.55.46
